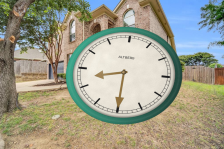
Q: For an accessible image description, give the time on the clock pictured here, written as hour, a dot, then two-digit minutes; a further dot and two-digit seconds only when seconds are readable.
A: 8.30
